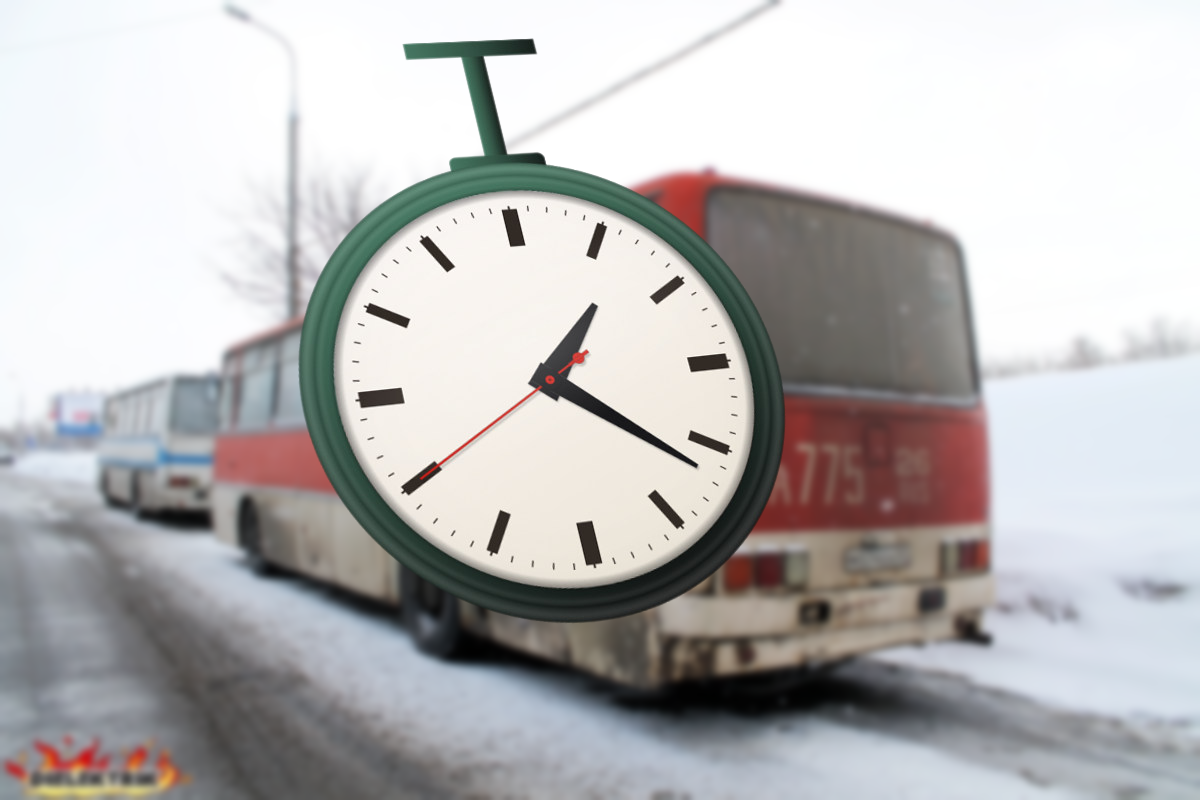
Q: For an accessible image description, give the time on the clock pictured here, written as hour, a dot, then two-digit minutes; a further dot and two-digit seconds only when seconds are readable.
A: 1.21.40
